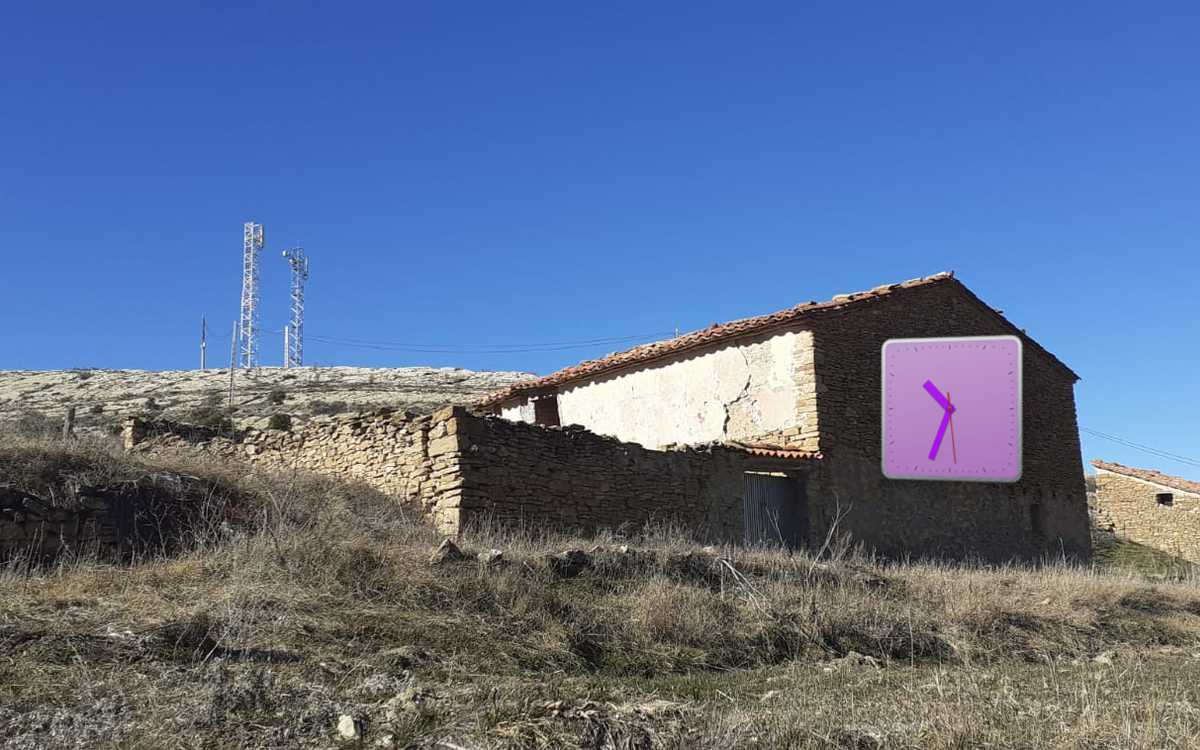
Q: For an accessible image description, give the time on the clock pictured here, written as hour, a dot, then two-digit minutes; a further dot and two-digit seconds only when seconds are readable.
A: 10.33.29
